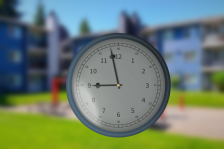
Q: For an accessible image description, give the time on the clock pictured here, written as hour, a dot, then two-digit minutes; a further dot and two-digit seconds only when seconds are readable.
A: 8.58
